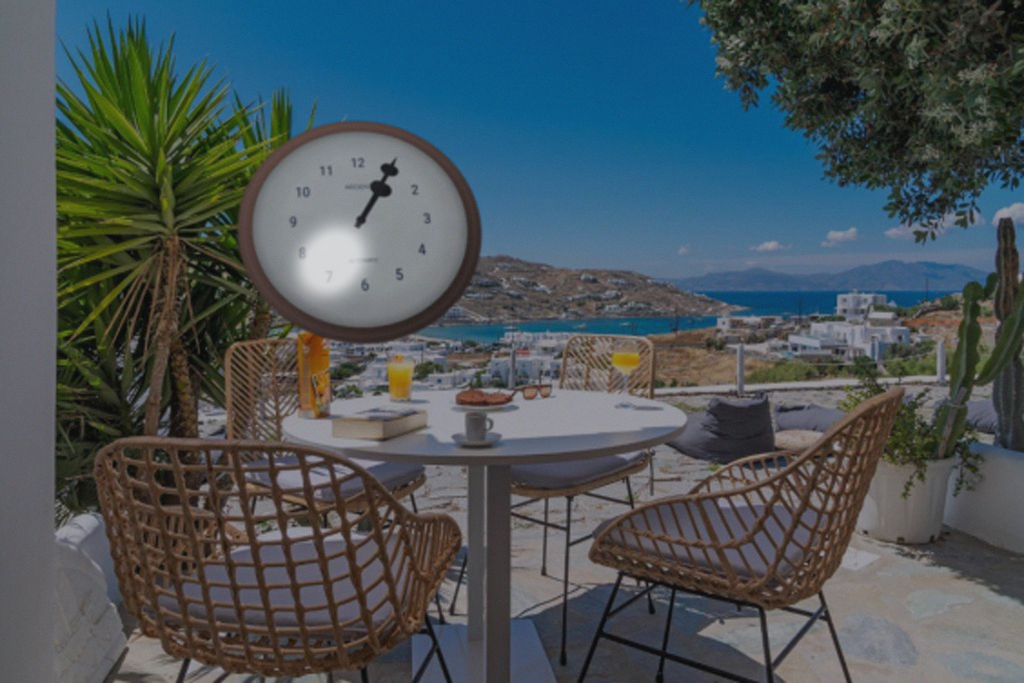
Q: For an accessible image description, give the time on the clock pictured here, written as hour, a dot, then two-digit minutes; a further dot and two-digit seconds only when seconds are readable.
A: 1.05
